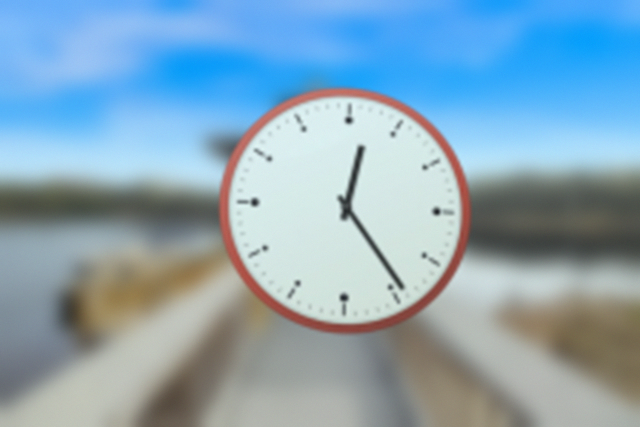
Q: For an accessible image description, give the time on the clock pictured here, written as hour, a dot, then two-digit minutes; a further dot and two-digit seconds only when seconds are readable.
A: 12.24
